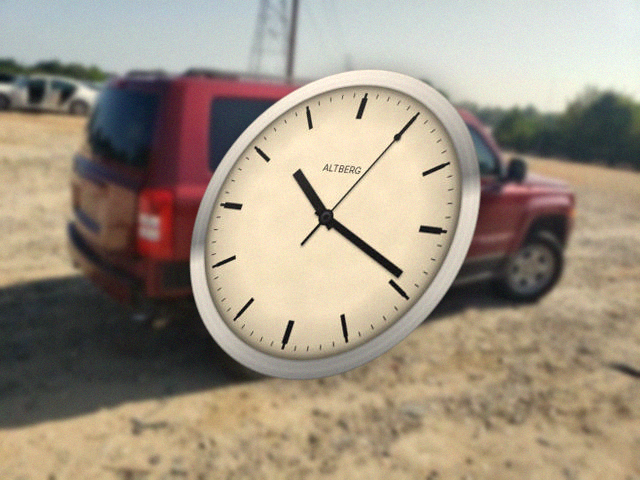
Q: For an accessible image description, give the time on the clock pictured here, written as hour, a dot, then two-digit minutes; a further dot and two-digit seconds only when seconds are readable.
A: 10.19.05
